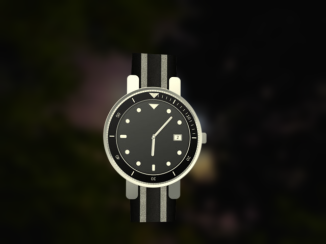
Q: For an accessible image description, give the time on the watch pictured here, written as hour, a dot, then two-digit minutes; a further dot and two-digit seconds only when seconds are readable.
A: 6.07
